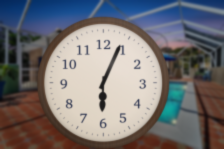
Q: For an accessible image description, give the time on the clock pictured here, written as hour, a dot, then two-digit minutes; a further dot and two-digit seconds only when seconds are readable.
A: 6.04
